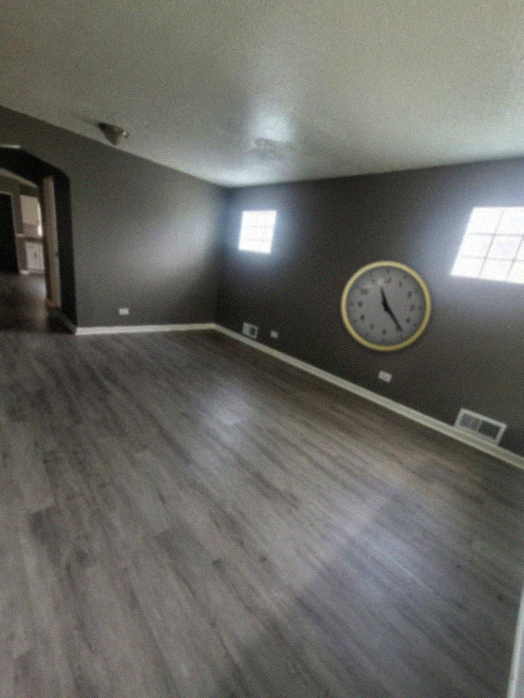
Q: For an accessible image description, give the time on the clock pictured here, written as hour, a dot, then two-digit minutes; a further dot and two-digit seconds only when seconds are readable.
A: 11.24
